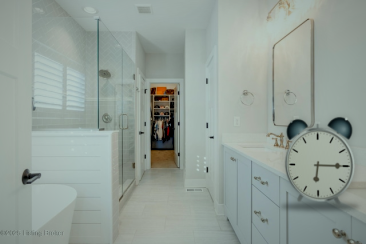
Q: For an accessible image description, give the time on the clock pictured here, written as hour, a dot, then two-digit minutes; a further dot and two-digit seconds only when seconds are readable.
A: 6.15
